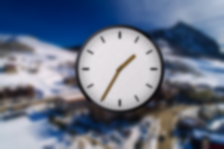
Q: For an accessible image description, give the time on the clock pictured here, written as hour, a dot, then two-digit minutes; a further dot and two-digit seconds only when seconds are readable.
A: 1.35
